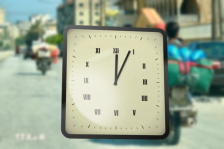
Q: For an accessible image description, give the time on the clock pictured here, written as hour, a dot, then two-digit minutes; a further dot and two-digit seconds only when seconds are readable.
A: 12.04
